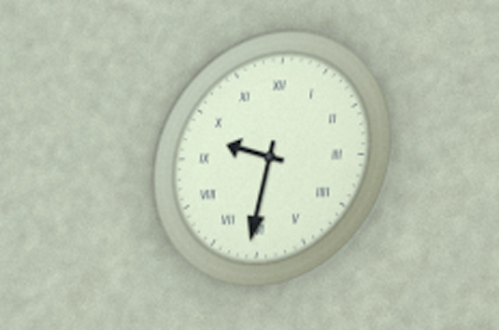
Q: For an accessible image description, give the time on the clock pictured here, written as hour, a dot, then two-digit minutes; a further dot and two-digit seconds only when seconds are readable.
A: 9.31
